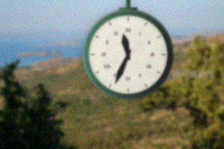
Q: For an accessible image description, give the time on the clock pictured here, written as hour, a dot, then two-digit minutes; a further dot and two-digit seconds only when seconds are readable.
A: 11.34
